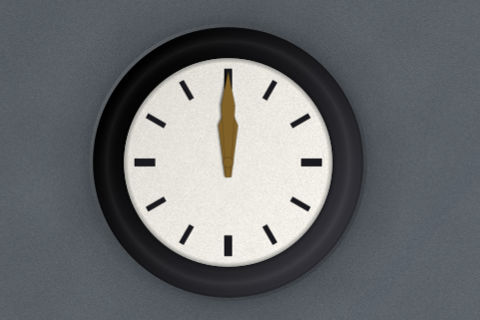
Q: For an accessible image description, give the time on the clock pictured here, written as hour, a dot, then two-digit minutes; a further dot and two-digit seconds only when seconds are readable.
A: 12.00
